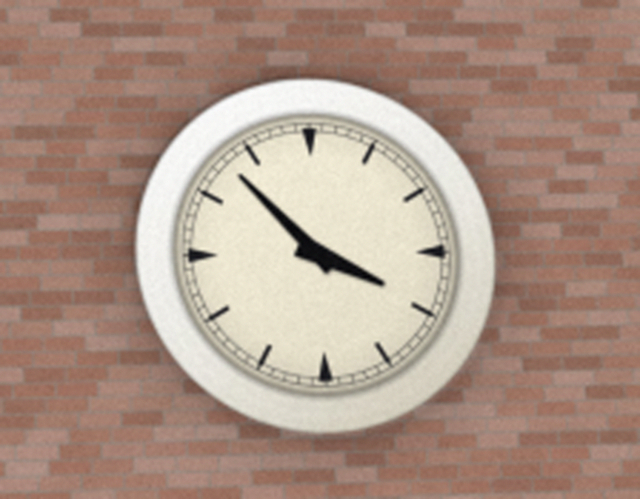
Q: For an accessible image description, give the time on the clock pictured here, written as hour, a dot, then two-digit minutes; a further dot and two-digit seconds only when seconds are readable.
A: 3.53
